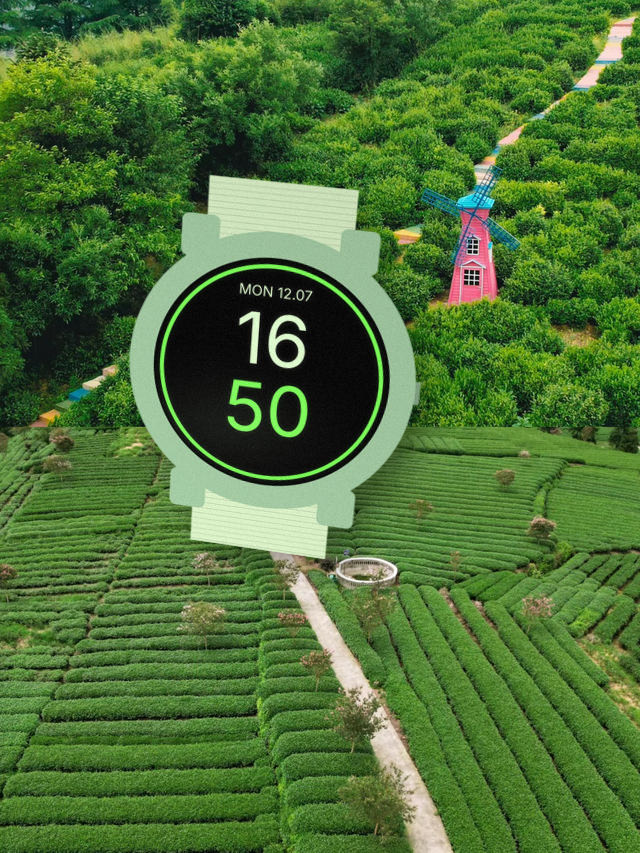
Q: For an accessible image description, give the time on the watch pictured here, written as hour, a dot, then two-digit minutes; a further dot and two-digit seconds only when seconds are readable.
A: 16.50
